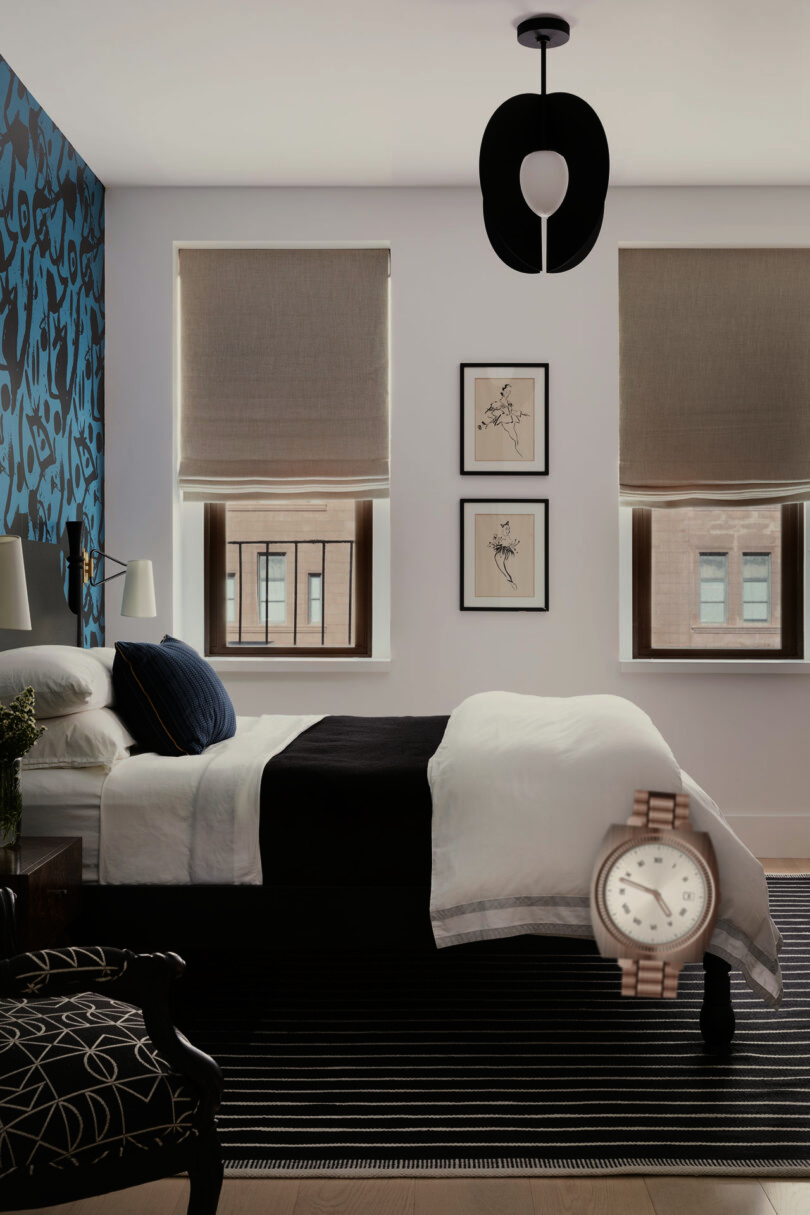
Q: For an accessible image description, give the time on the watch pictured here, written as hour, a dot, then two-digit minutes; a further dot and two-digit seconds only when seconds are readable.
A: 4.48
